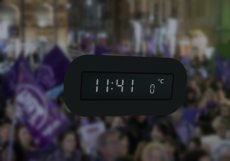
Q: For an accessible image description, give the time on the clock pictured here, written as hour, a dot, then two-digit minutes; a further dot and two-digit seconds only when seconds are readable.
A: 11.41
